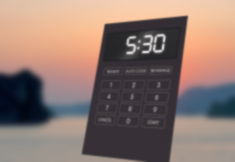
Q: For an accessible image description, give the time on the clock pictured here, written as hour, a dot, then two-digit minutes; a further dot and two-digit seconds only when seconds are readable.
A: 5.30
